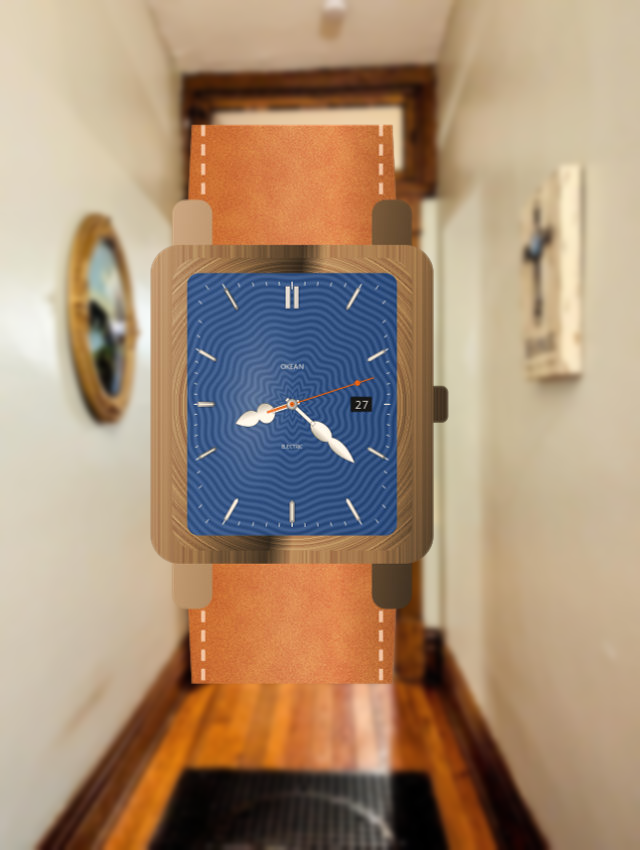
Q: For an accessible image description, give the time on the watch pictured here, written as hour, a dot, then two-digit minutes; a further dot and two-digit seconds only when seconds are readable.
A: 8.22.12
